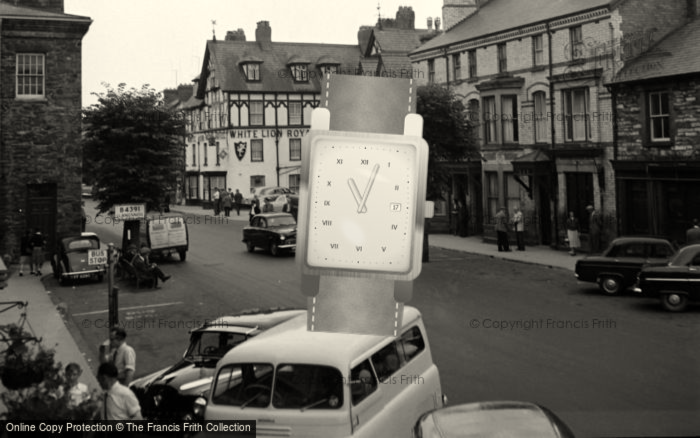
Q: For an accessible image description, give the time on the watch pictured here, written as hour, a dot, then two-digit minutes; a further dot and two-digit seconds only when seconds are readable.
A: 11.03
